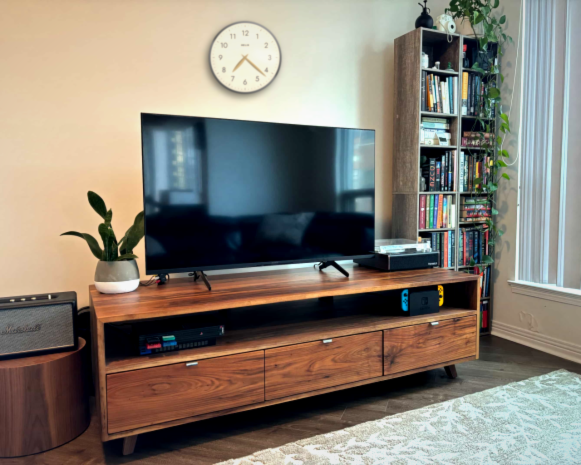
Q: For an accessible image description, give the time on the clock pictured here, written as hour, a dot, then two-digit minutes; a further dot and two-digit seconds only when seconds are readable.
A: 7.22
